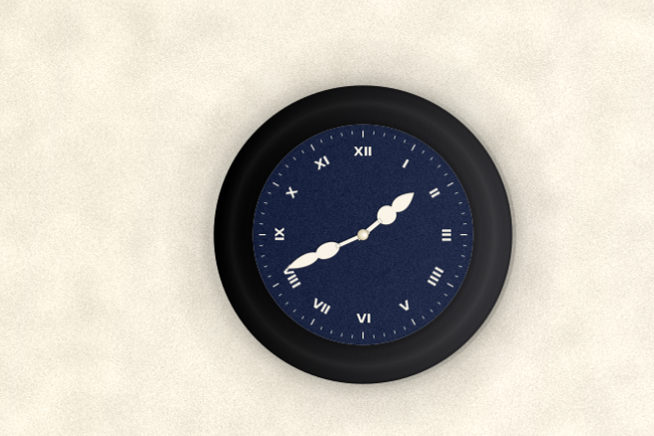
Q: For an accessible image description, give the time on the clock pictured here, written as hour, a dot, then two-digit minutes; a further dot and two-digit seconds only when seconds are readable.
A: 1.41
